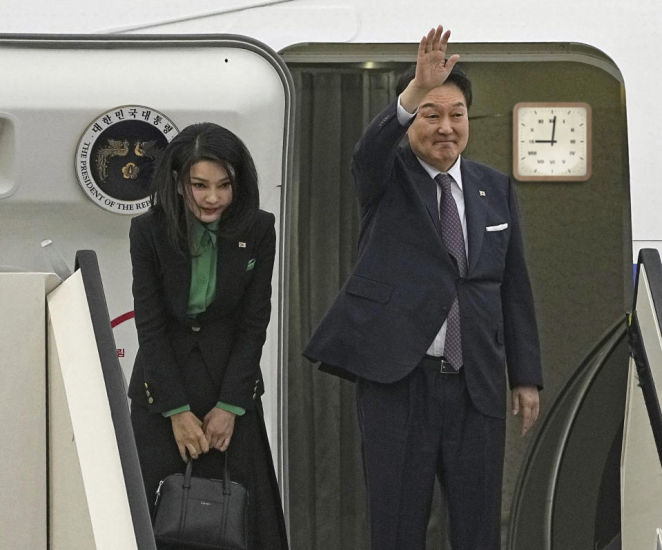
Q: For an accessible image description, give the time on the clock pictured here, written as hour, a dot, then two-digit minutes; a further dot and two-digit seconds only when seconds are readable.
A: 9.01
